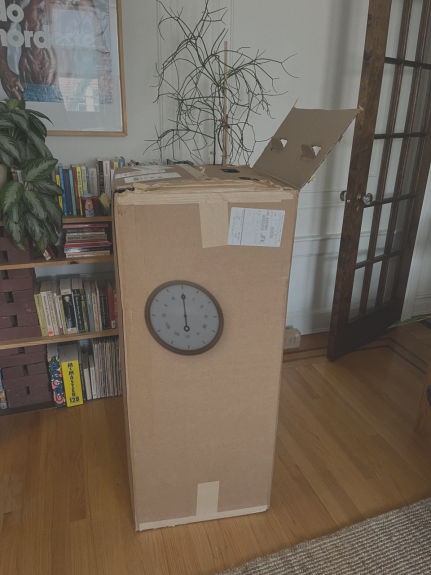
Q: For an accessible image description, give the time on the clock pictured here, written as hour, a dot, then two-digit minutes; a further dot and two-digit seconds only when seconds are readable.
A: 6.00
